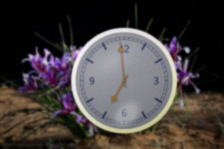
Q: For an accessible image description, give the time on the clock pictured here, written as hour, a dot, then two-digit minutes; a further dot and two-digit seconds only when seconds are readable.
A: 6.59
